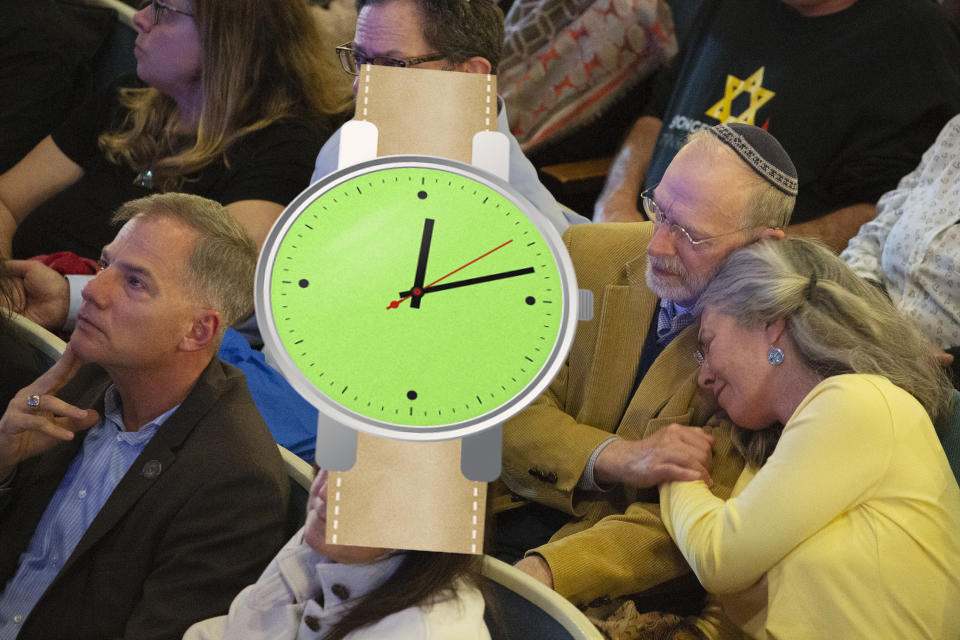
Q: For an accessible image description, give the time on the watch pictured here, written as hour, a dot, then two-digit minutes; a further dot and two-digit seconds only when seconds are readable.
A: 12.12.09
